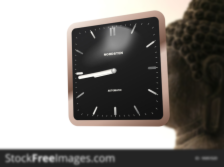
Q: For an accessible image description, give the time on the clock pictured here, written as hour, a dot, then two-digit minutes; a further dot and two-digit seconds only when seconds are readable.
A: 8.44
